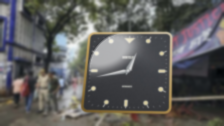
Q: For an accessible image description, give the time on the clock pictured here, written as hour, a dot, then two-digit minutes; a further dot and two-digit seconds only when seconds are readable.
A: 12.43
